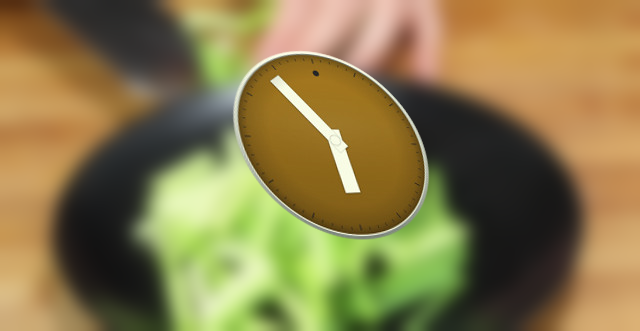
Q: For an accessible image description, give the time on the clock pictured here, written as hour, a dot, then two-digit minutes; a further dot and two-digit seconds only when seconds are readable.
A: 5.54
